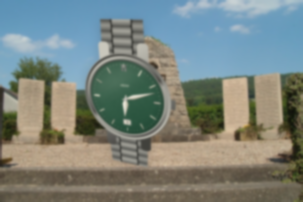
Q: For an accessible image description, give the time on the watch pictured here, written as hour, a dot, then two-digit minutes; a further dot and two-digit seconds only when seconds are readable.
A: 6.12
